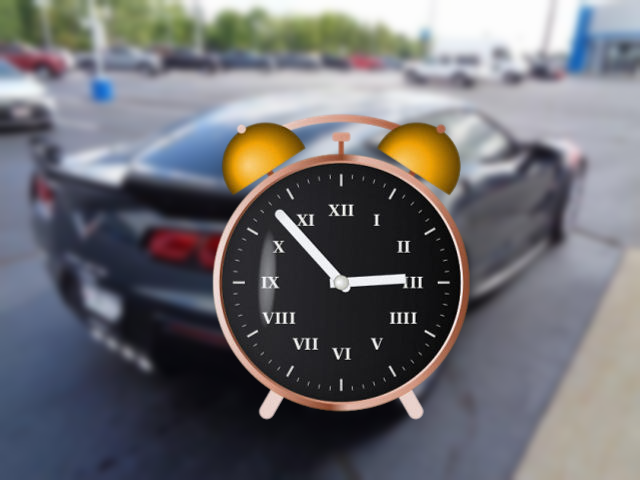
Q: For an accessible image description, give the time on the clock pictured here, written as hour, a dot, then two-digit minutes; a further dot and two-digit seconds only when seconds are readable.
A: 2.53
